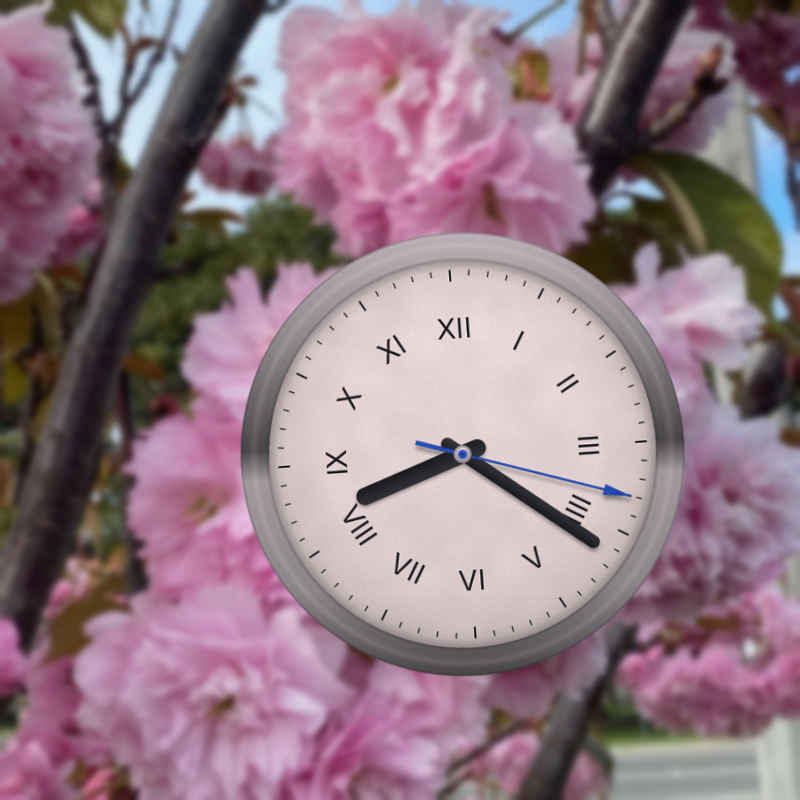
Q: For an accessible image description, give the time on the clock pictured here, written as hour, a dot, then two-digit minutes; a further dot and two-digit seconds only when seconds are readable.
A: 8.21.18
